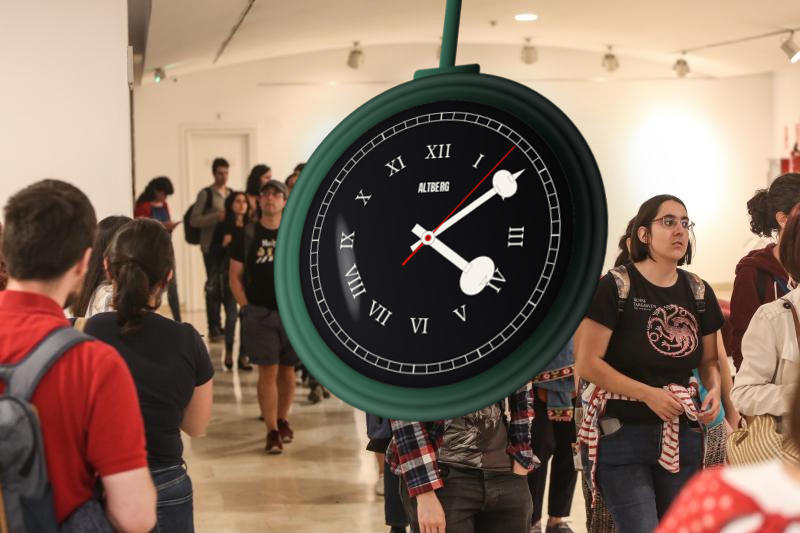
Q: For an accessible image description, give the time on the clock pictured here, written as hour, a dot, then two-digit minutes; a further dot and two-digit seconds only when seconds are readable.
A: 4.09.07
